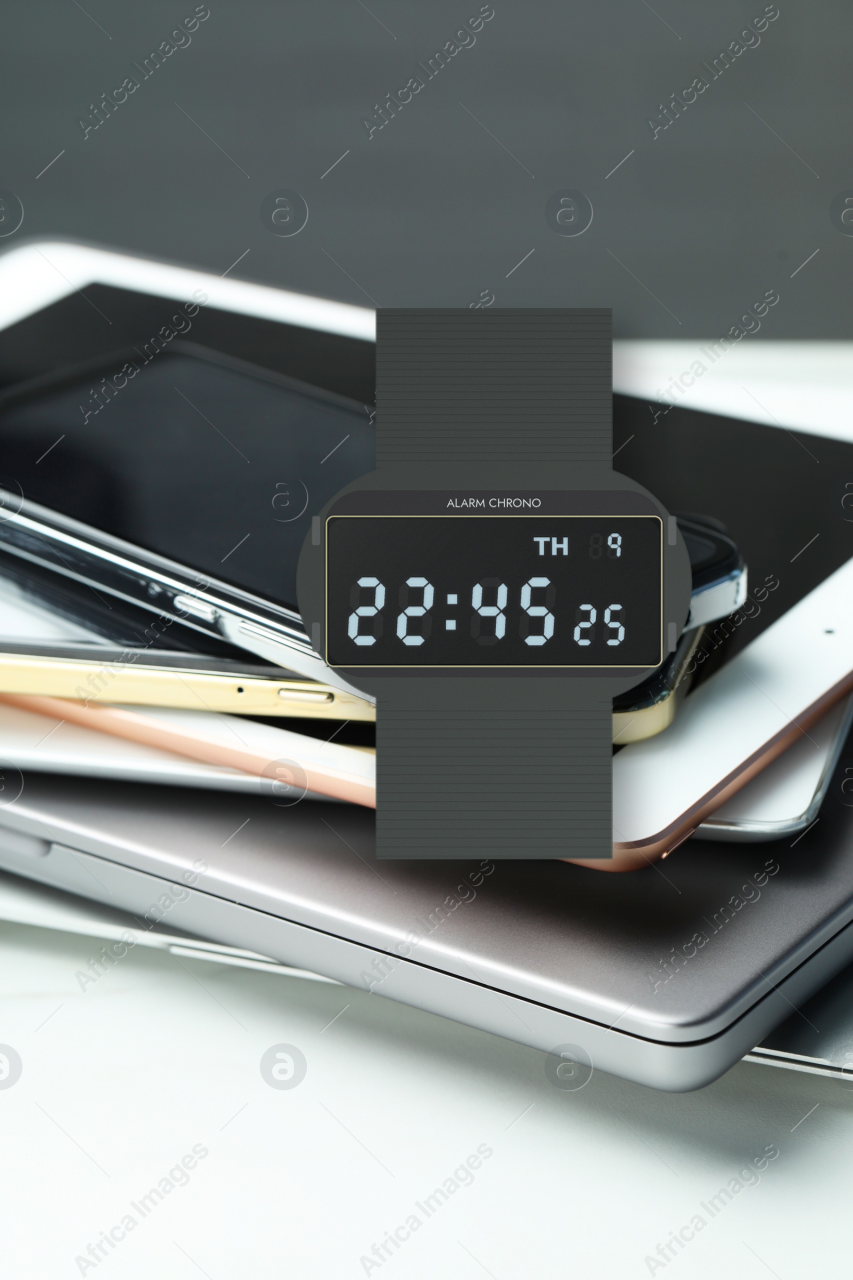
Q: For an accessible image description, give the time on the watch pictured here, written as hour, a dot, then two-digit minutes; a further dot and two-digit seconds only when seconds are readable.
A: 22.45.25
